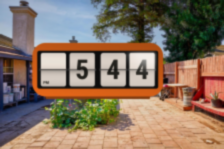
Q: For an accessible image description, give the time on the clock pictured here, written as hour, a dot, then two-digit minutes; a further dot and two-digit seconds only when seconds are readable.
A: 5.44
